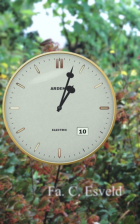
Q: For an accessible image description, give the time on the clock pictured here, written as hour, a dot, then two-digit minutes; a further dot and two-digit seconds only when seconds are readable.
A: 1.03
